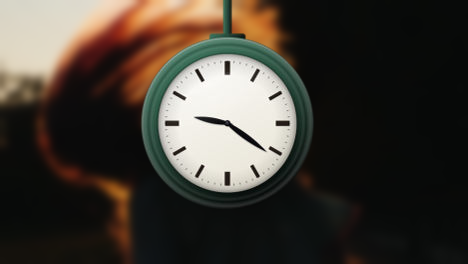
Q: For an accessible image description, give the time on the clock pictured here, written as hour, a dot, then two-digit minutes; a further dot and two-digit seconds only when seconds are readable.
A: 9.21
